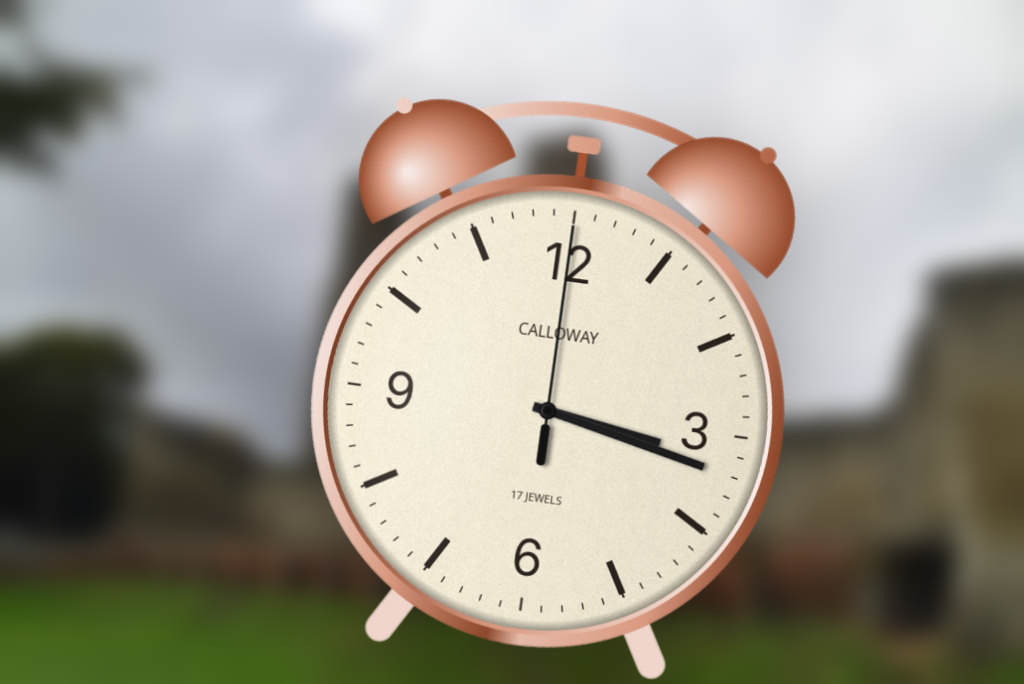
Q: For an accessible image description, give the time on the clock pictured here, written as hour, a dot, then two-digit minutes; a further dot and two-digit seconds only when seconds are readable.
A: 3.17.00
